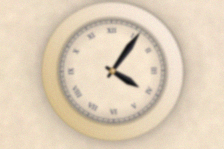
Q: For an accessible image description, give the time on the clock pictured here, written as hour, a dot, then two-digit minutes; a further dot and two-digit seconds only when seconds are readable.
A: 4.06
